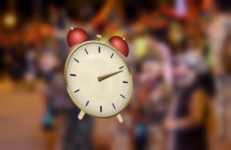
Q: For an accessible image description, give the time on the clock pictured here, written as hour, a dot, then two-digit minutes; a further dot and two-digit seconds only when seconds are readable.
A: 2.11
